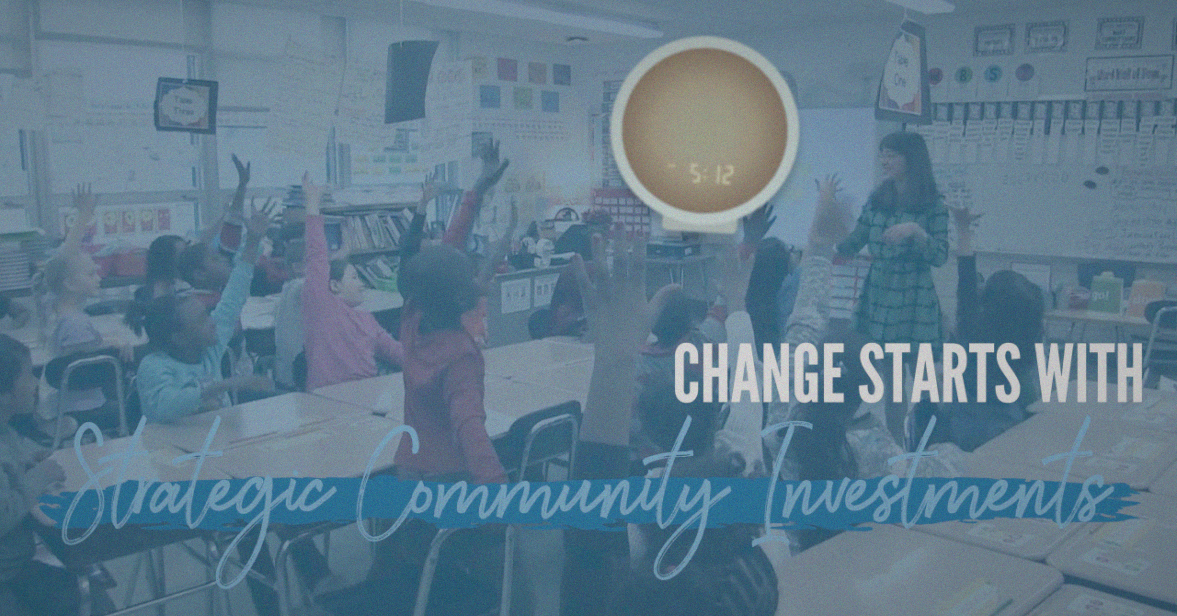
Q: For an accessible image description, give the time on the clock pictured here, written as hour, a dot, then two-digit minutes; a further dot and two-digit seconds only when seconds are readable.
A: 5.12
